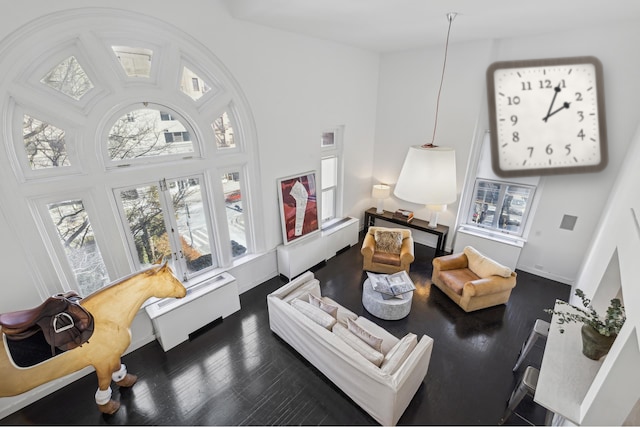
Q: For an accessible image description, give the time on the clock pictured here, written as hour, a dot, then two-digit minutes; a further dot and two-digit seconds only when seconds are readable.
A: 2.04
